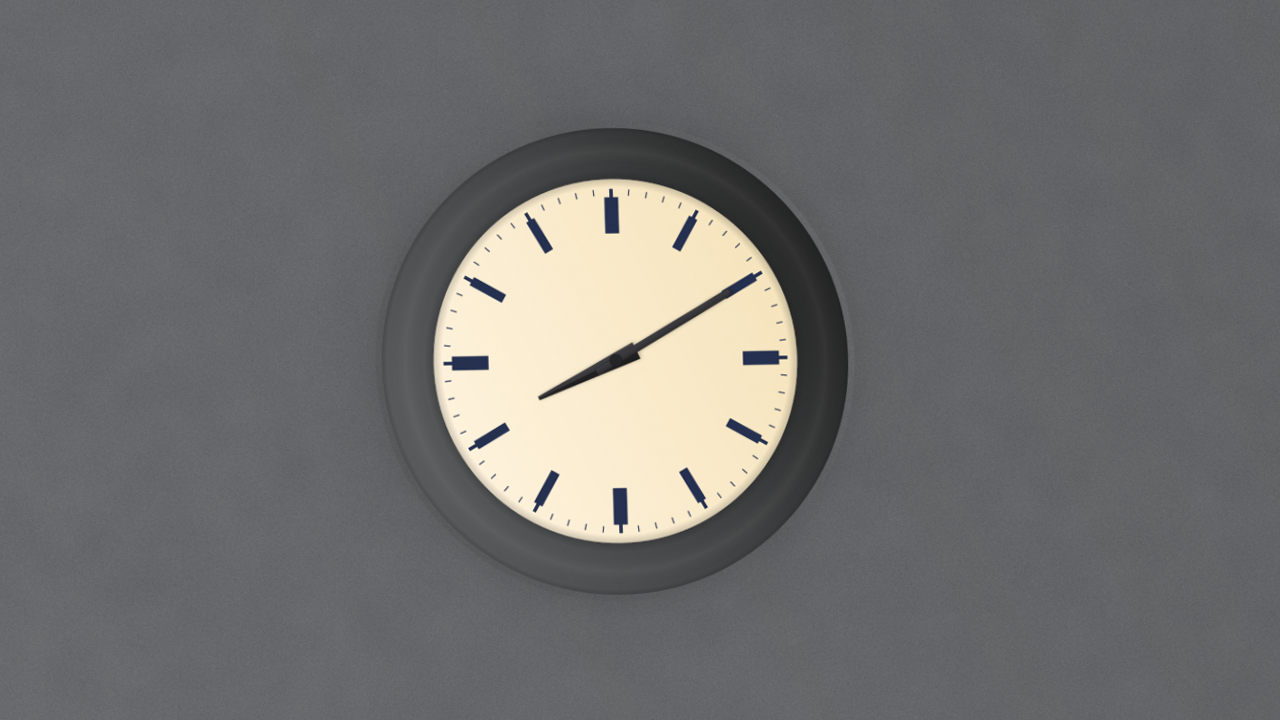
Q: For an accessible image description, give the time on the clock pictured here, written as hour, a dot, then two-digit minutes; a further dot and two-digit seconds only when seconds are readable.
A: 8.10
